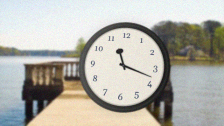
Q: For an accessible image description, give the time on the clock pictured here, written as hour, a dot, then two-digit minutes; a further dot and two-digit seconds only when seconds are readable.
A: 11.18
